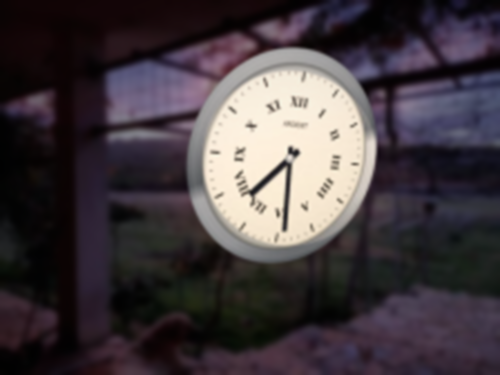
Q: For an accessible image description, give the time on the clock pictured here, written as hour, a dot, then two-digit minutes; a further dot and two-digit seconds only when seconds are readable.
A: 7.29
